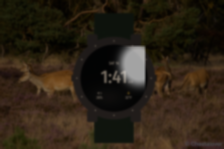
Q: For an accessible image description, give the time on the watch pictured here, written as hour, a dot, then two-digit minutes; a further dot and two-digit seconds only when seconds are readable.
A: 1.41
